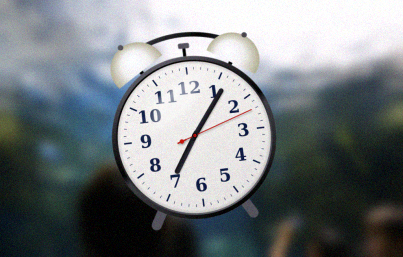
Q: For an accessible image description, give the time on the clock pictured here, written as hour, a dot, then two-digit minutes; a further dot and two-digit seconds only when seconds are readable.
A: 7.06.12
